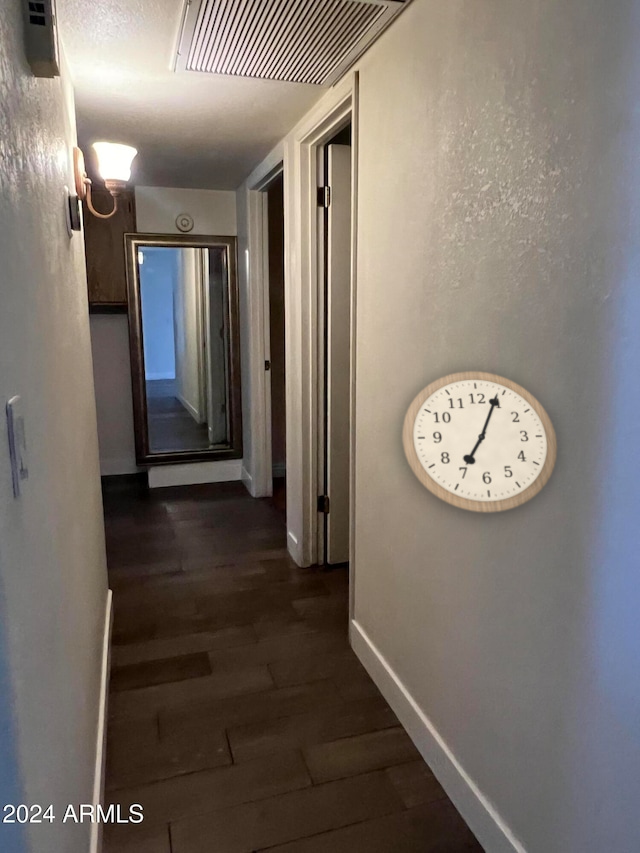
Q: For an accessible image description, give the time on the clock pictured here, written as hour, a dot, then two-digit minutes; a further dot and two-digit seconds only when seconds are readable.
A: 7.04
